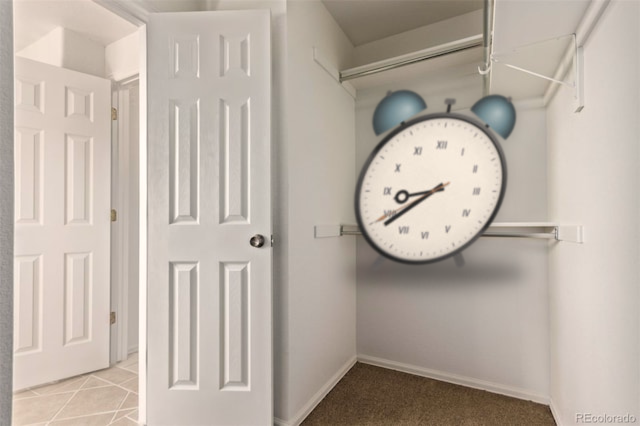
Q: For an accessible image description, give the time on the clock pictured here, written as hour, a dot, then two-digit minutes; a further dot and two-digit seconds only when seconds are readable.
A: 8.38.40
